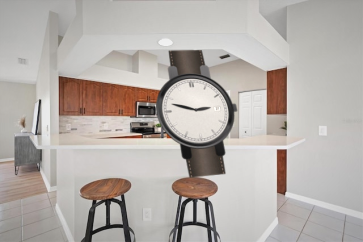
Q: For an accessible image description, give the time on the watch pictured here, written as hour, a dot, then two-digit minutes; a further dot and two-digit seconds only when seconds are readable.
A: 2.48
